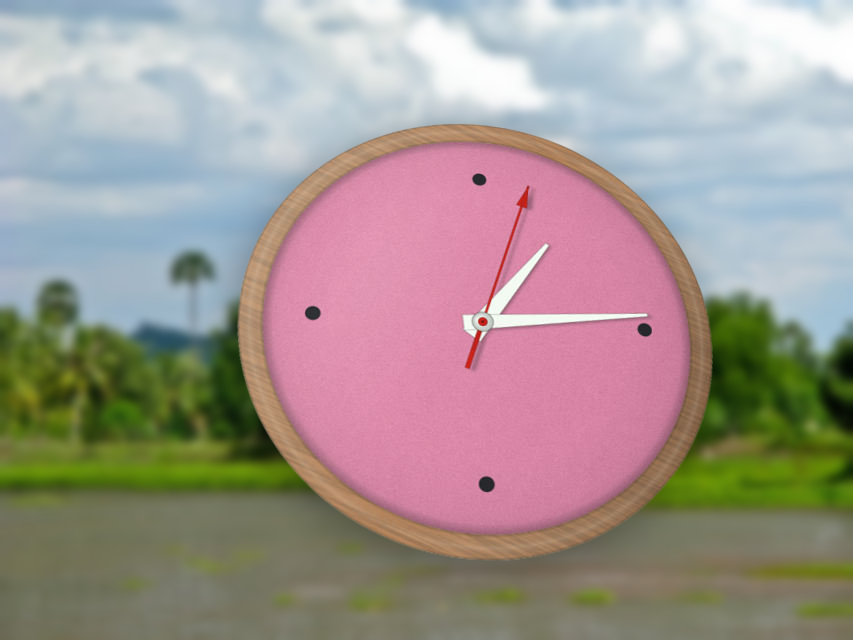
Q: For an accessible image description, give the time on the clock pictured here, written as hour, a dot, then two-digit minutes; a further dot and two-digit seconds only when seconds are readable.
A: 1.14.03
